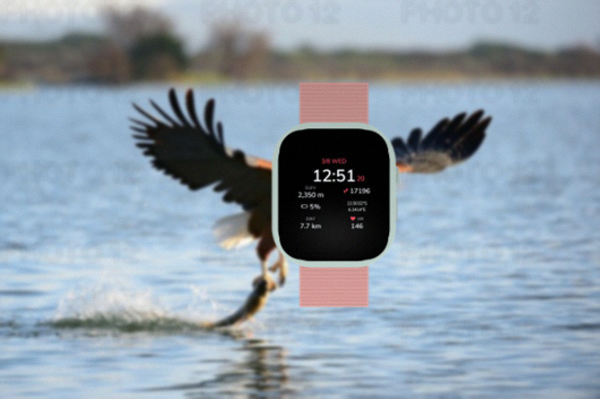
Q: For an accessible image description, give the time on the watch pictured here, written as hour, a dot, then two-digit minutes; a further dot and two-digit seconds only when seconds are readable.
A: 12.51
